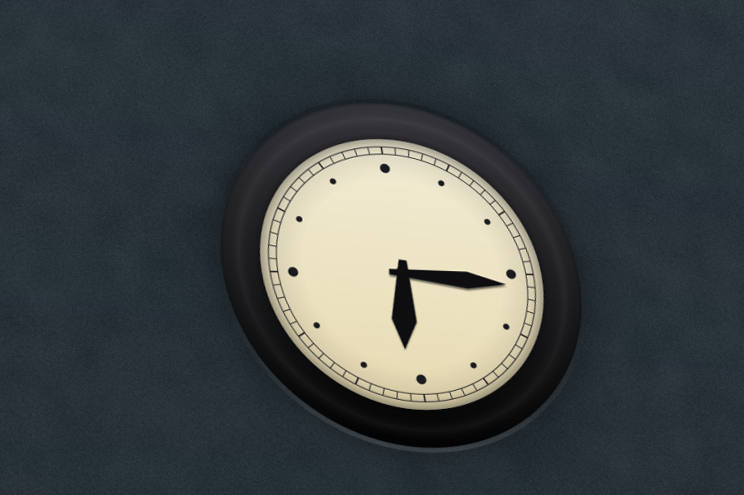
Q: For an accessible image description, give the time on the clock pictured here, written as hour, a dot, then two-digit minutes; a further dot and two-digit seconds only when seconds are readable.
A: 6.16
